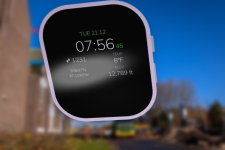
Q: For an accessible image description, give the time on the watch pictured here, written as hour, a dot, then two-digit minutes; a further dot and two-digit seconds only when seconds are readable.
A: 7.56
